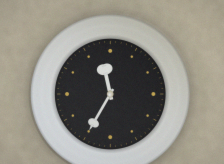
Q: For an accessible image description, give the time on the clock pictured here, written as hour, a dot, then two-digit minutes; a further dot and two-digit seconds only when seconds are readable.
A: 11.35
